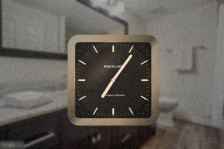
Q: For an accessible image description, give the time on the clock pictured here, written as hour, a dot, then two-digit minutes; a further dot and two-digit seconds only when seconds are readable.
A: 7.06
